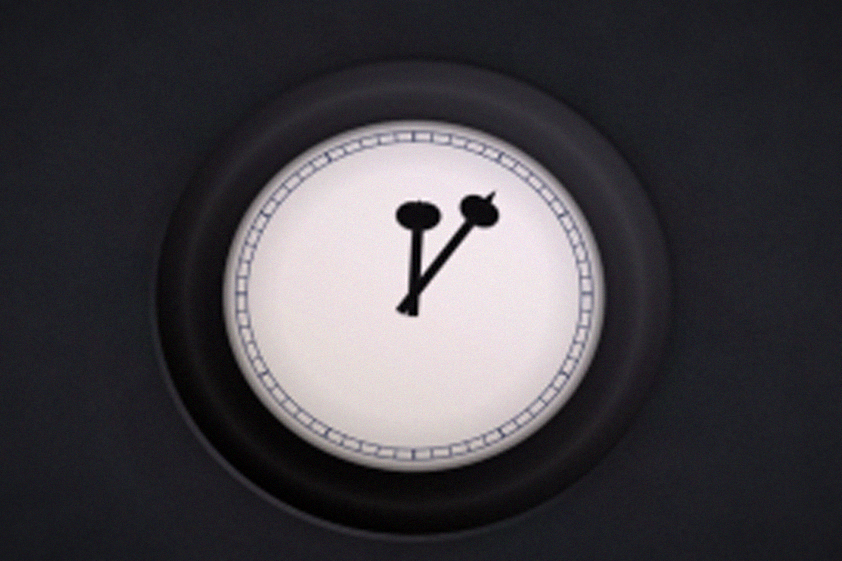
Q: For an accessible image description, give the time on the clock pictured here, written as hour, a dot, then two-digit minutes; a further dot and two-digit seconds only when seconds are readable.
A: 12.06
